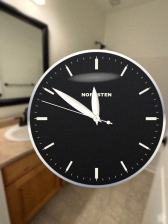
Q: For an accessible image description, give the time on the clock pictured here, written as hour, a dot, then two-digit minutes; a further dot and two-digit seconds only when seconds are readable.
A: 11.50.48
